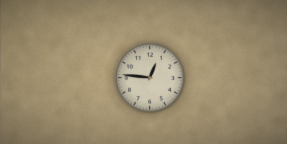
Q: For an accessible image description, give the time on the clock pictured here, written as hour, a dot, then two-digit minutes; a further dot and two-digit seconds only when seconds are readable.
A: 12.46
